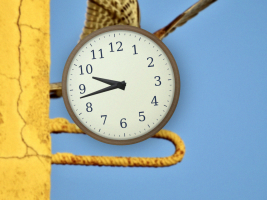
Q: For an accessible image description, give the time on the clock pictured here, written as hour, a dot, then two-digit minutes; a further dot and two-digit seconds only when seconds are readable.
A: 9.43
